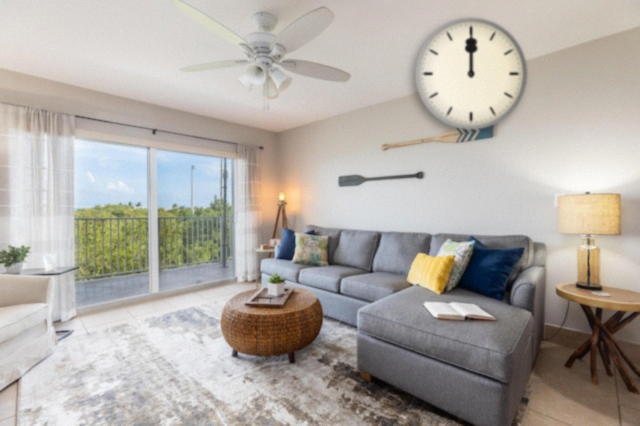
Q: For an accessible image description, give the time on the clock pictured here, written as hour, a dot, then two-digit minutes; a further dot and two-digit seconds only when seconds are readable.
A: 12.00
